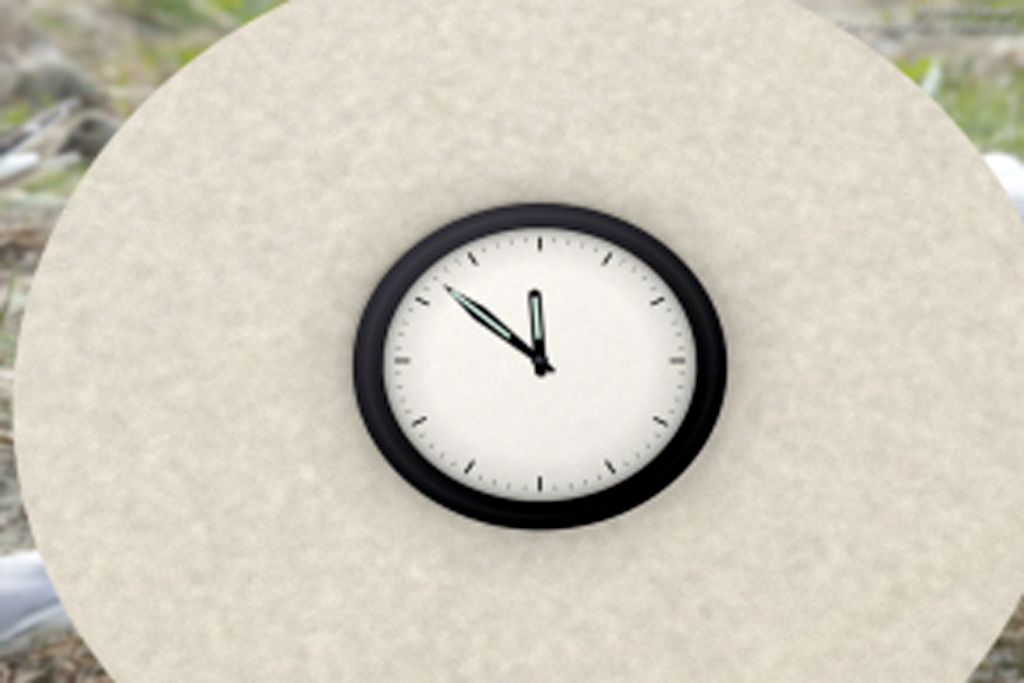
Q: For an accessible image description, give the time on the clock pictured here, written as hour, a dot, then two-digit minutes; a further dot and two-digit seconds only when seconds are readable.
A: 11.52
